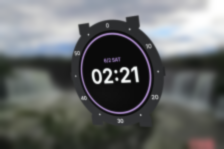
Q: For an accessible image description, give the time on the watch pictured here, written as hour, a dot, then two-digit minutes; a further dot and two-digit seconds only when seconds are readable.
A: 2.21
